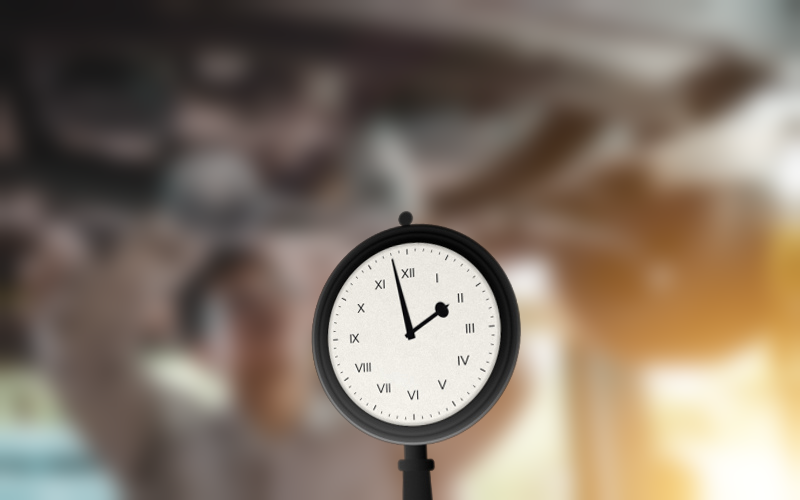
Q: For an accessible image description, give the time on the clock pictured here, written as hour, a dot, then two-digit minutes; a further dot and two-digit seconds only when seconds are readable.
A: 1.58
